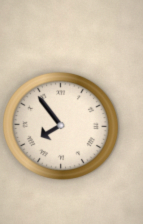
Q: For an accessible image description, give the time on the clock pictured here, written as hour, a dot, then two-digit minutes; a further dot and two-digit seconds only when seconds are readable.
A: 7.54
